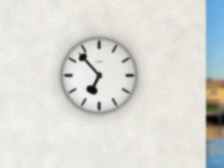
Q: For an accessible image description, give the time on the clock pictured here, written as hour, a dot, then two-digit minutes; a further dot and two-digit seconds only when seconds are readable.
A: 6.53
